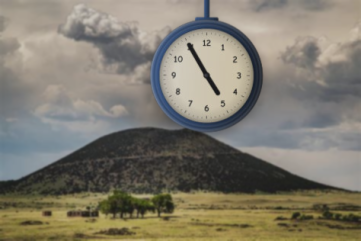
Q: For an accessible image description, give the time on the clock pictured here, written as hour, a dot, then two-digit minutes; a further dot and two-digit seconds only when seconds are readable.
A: 4.55
